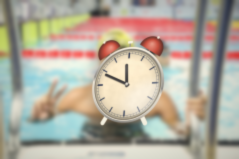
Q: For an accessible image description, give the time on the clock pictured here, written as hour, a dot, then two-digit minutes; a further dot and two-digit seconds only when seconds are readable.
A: 11.49
